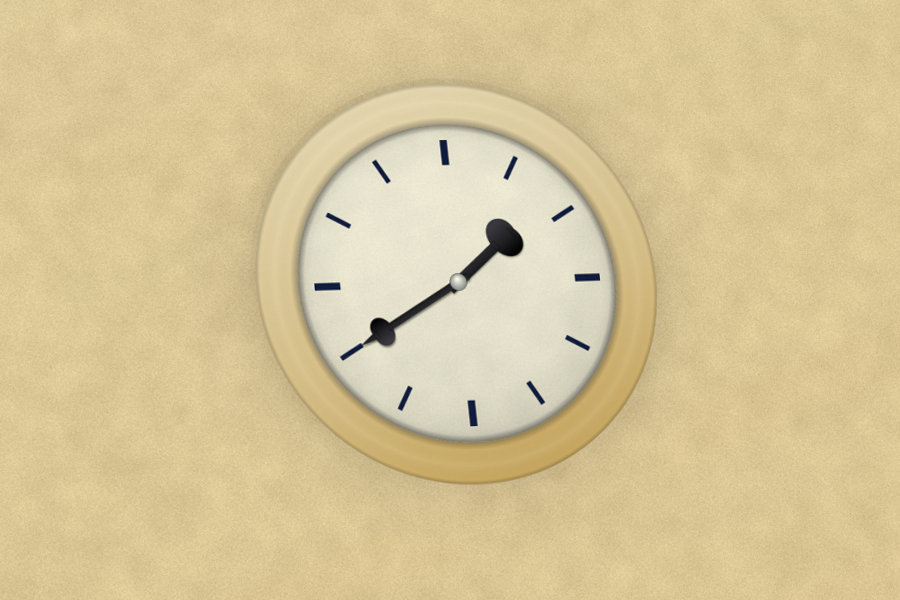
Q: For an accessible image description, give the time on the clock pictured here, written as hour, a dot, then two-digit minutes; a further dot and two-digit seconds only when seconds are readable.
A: 1.40
